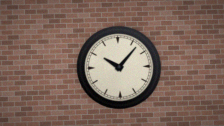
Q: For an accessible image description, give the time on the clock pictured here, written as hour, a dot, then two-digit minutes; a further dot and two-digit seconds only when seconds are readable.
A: 10.07
